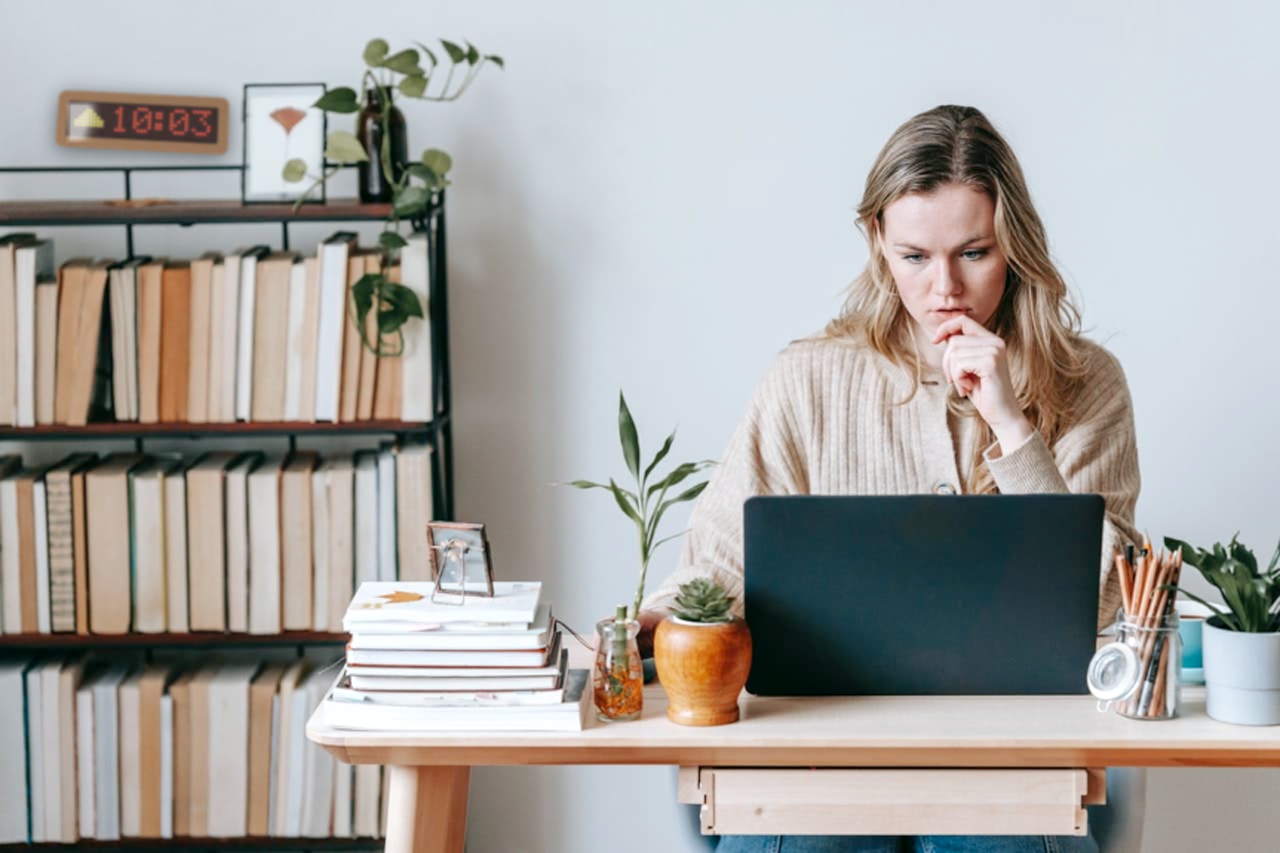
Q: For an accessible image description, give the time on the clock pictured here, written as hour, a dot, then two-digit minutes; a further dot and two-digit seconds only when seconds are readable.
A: 10.03
